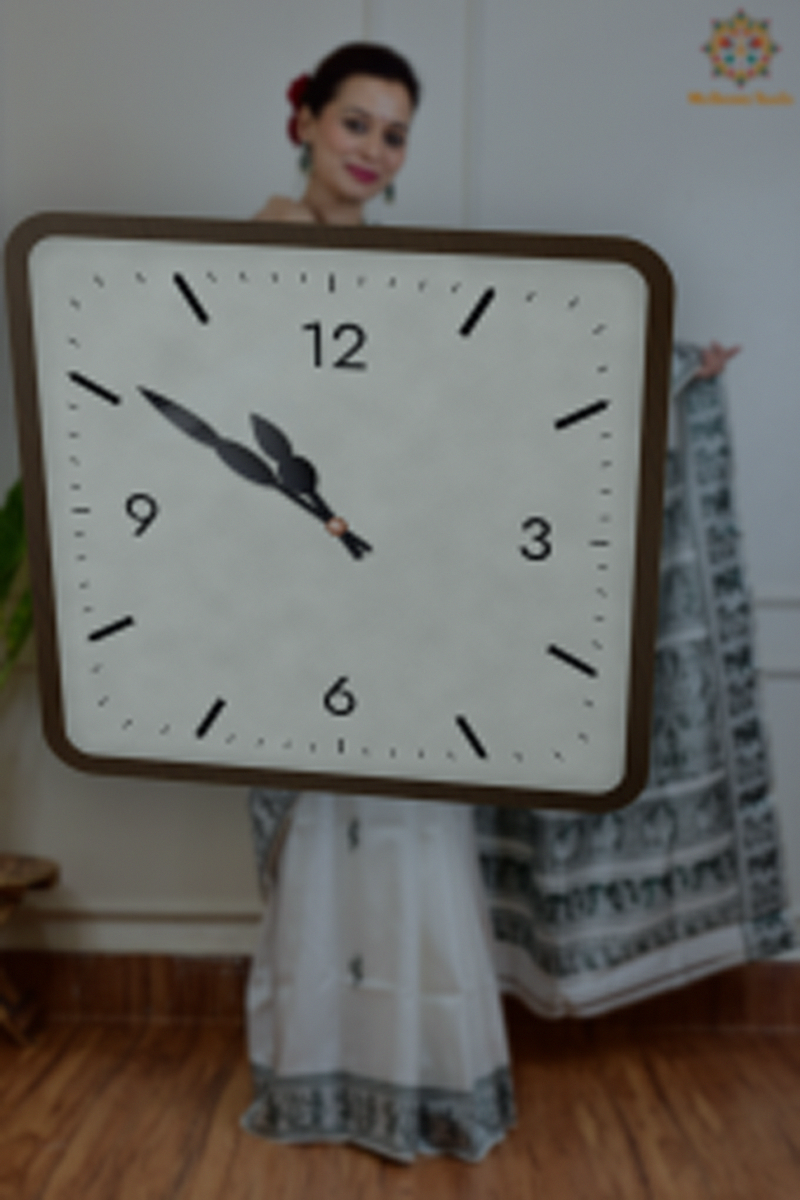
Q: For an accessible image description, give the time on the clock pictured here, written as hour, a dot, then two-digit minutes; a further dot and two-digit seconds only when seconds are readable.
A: 10.51
